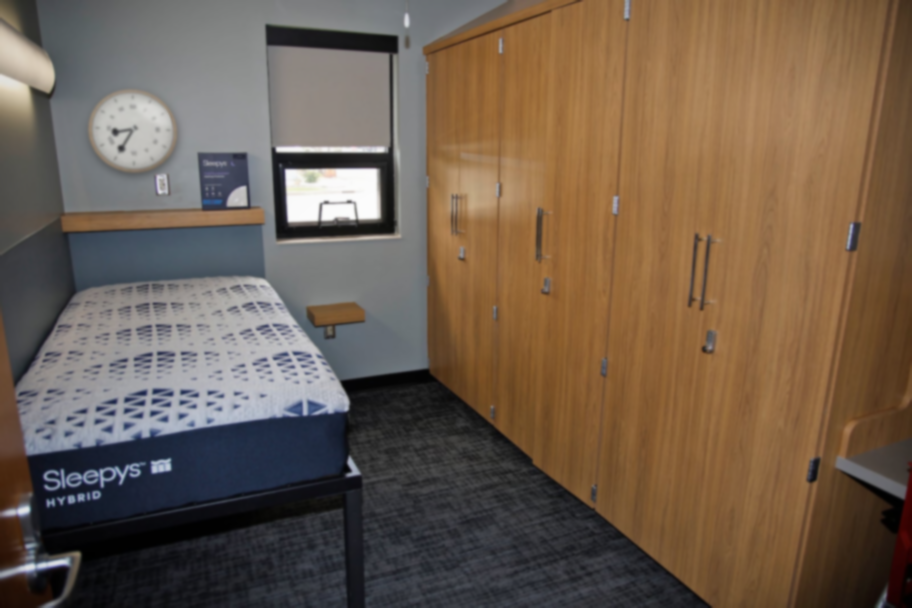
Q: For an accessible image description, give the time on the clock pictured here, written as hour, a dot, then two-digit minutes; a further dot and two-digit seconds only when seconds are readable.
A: 8.35
